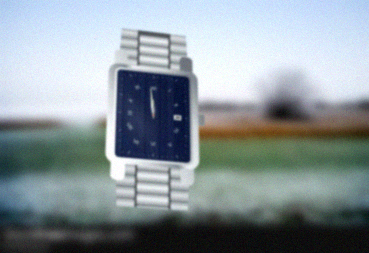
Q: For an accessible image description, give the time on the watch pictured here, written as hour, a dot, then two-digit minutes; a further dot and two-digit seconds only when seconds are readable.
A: 11.59
